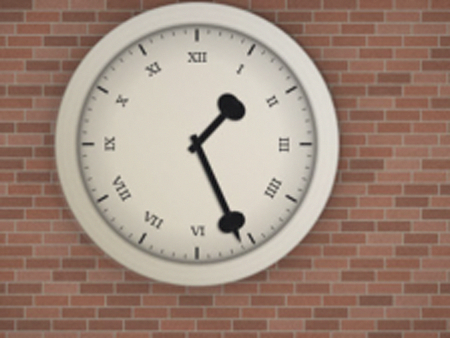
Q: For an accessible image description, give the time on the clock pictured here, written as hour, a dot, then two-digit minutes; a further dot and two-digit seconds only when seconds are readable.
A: 1.26
